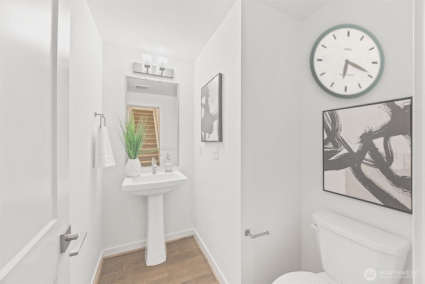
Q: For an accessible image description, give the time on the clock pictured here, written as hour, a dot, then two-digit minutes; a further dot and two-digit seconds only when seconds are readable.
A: 6.19
